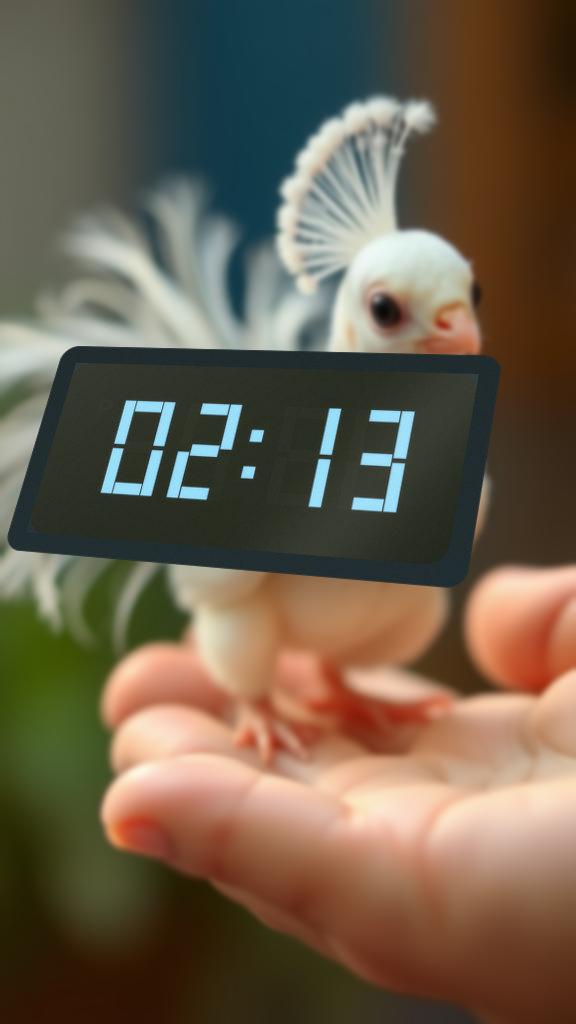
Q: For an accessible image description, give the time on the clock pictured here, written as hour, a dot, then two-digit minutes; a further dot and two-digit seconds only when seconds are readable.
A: 2.13
